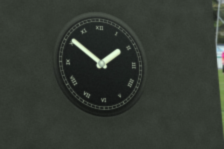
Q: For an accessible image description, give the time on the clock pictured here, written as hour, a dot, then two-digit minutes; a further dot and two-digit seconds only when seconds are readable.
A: 1.51
